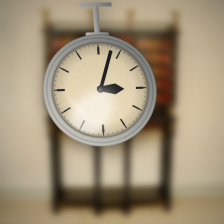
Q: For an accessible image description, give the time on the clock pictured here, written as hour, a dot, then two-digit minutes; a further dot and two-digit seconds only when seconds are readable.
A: 3.03
